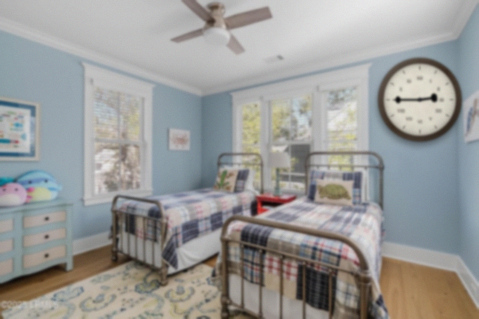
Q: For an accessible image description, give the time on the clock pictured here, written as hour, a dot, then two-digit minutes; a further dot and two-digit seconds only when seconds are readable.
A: 2.45
